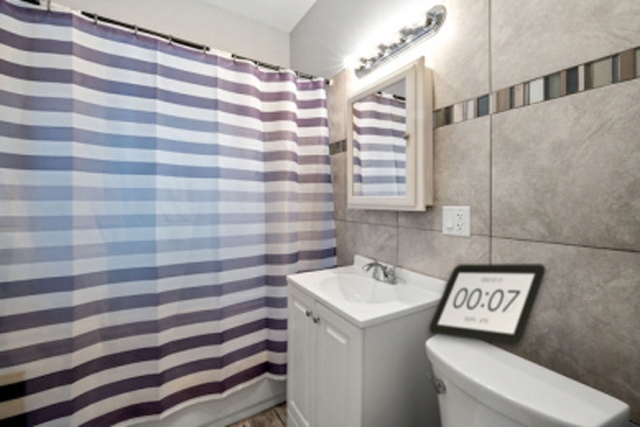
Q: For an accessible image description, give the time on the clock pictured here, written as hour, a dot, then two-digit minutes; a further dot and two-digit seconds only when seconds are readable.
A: 0.07
